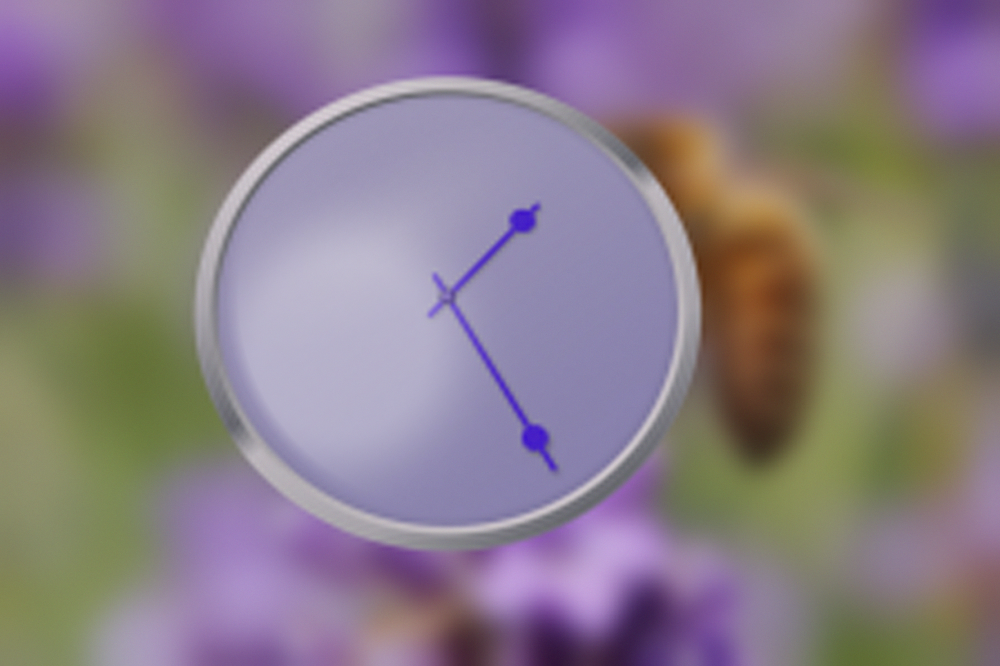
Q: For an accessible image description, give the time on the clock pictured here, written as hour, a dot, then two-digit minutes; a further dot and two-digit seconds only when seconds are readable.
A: 1.25
